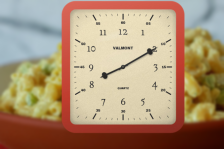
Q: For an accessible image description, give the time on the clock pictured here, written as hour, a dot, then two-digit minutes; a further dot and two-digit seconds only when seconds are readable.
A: 8.10
